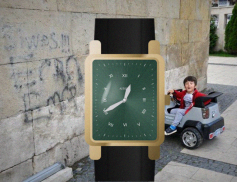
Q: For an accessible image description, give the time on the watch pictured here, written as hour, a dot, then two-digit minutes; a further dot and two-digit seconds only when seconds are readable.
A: 12.40
